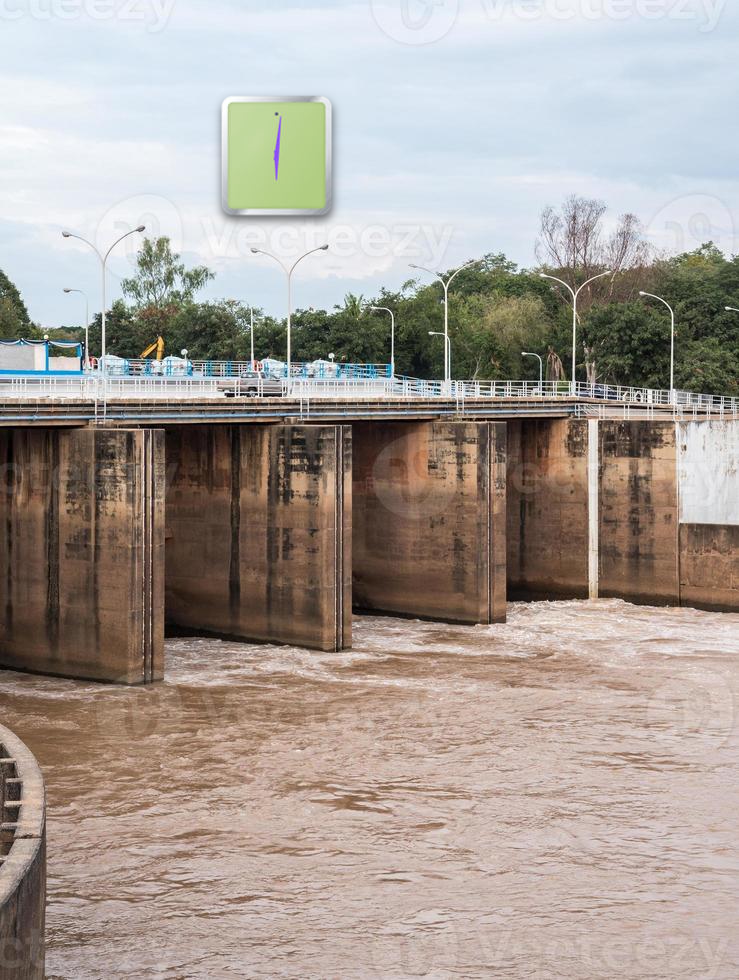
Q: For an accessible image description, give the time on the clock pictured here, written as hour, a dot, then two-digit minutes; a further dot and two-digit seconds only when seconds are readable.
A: 6.01
